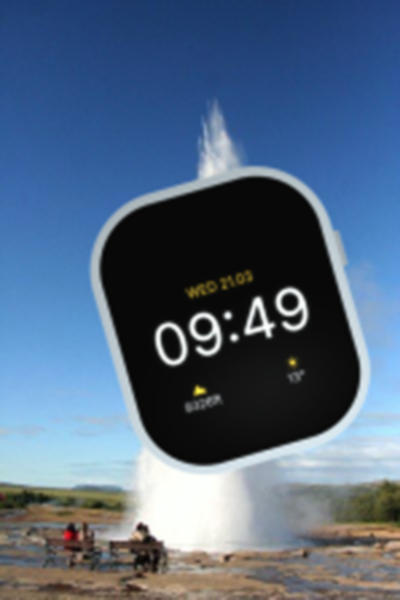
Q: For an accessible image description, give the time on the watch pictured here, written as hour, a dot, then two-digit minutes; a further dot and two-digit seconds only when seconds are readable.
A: 9.49
